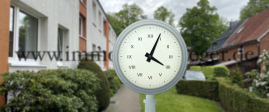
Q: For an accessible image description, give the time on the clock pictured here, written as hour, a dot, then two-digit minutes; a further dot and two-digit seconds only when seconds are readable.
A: 4.04
